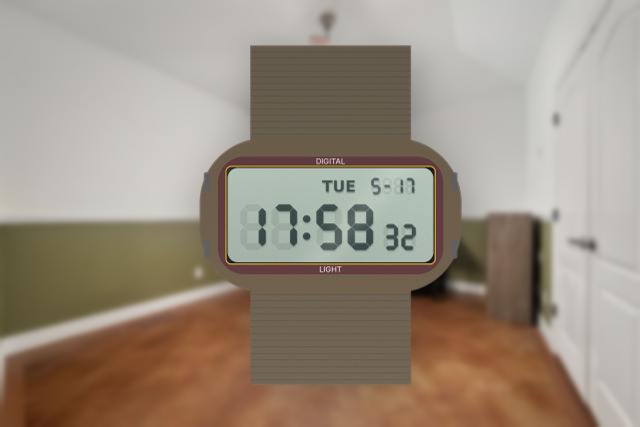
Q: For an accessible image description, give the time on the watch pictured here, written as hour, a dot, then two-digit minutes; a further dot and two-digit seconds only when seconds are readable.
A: 17.58.32
